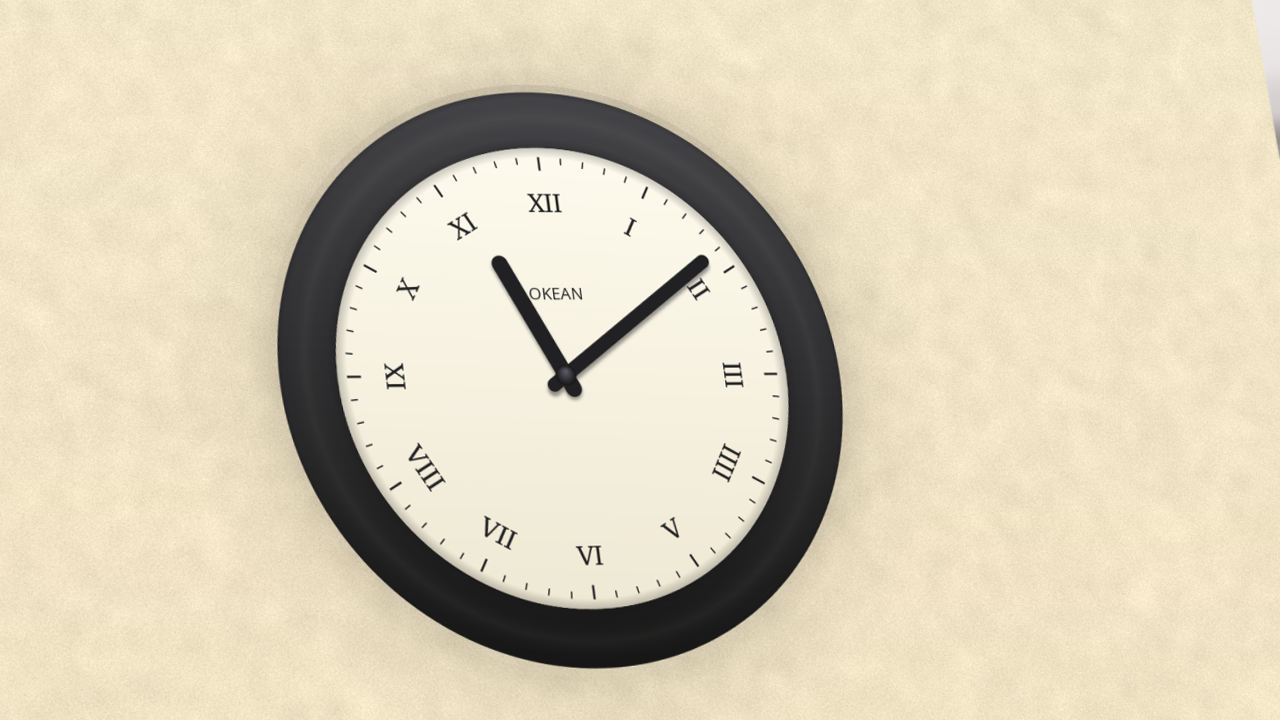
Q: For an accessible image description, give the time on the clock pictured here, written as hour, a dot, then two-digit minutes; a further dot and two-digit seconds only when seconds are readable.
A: 11.09
